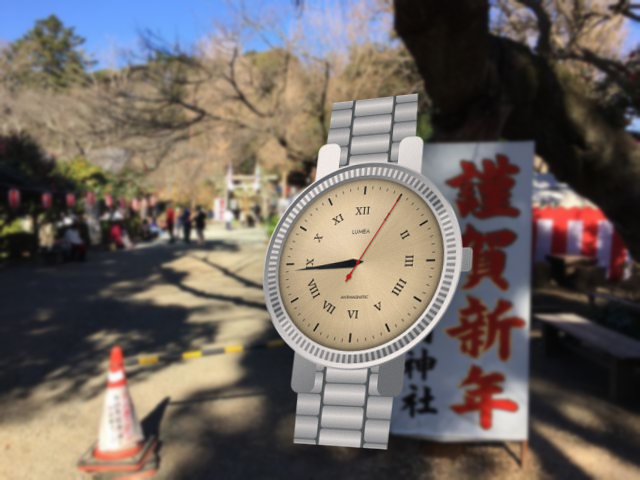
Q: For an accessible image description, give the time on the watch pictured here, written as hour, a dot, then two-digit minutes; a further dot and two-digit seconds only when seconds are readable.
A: 8.44.05
